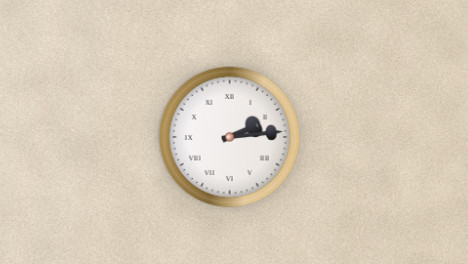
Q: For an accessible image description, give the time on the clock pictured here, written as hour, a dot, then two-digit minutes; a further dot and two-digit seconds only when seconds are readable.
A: 2.14
